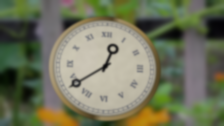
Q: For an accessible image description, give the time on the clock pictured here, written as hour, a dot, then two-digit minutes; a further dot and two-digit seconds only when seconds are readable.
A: 12.39
